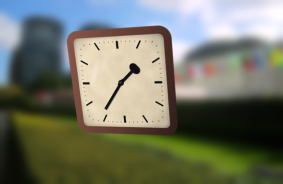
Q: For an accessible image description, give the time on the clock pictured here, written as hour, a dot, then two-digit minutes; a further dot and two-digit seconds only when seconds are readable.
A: 1.36
